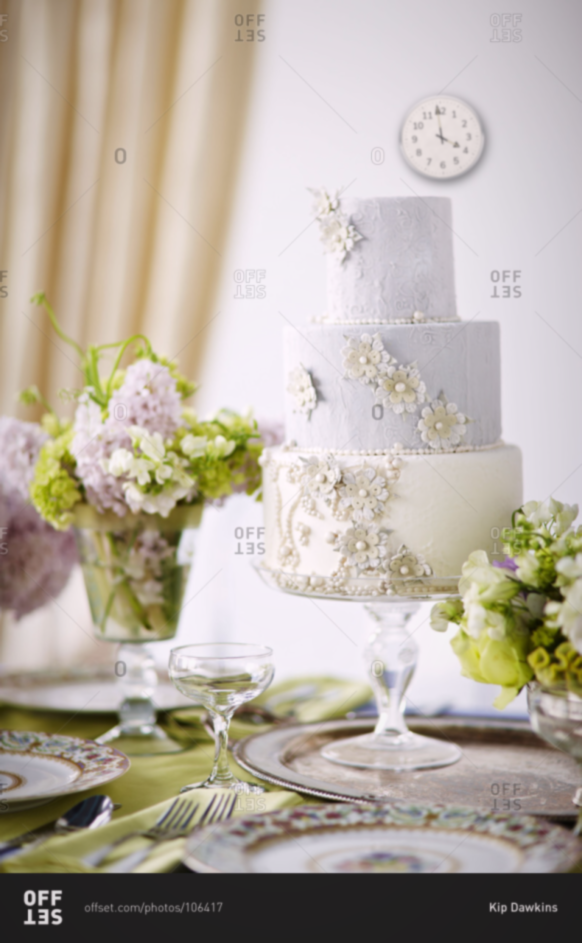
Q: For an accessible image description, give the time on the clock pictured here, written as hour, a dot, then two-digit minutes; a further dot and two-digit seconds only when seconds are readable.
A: 3.59
